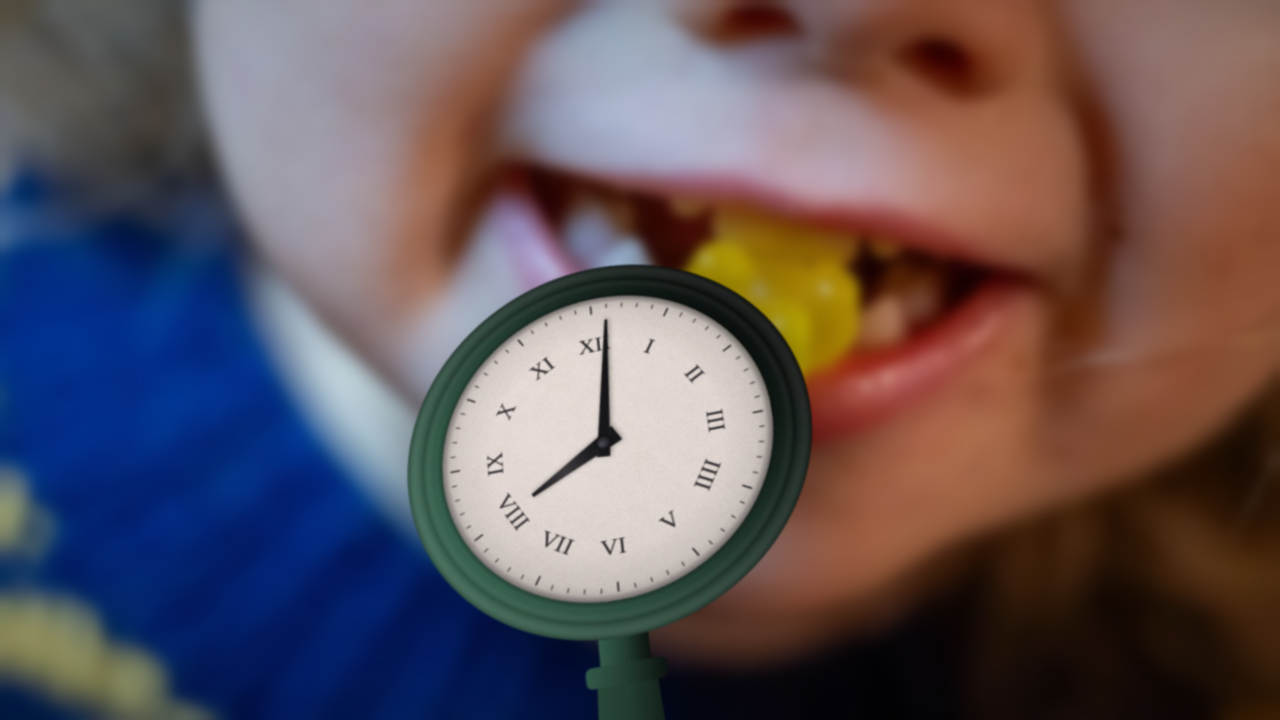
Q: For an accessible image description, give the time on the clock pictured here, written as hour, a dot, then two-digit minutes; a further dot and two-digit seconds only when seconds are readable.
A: 8.01
